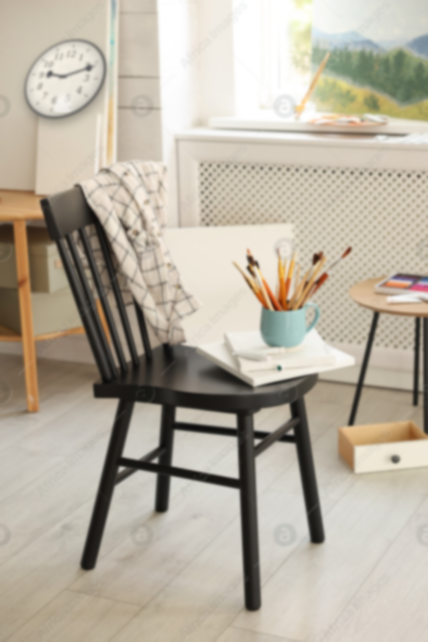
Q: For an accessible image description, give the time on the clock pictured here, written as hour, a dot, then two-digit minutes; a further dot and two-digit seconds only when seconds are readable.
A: 9.11
